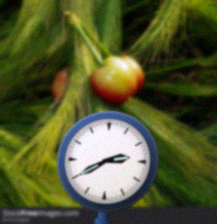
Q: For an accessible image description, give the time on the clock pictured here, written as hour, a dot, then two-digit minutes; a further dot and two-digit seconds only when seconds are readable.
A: 2.40
